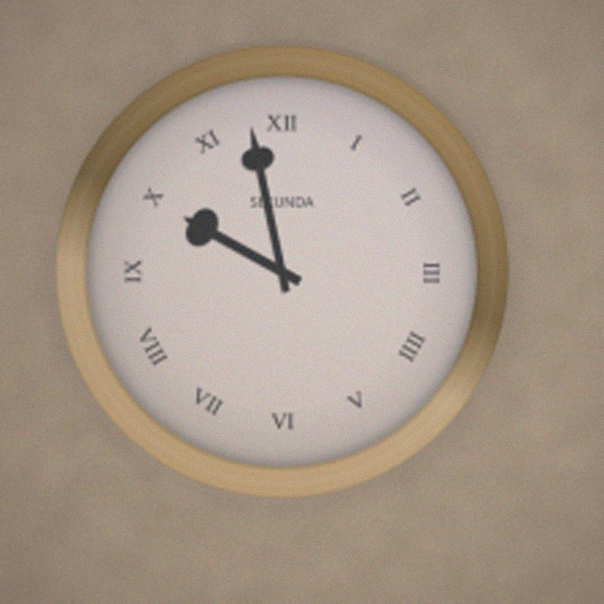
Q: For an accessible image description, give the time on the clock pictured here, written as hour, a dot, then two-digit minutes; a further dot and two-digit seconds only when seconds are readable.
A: 9.58
